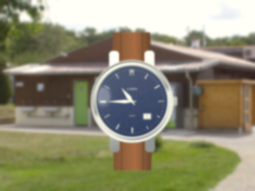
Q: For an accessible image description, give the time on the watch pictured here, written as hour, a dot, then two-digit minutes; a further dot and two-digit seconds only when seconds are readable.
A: 10.45
